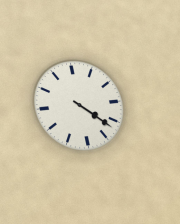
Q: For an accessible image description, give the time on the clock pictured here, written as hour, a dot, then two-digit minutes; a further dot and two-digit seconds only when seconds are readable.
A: 4.22
